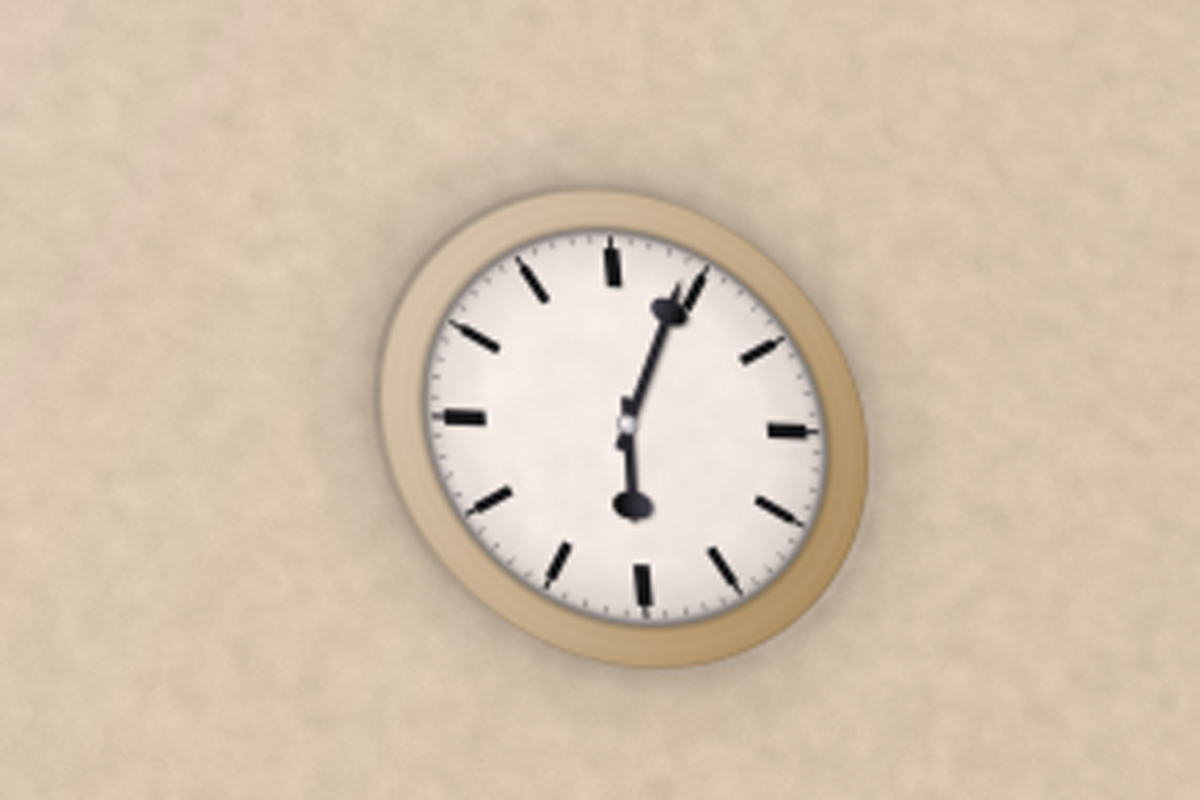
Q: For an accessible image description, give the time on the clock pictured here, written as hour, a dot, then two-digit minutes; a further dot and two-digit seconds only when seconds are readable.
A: 6.04
